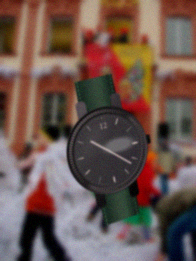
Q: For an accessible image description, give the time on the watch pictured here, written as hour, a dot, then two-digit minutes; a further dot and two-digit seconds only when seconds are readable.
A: 10.22
